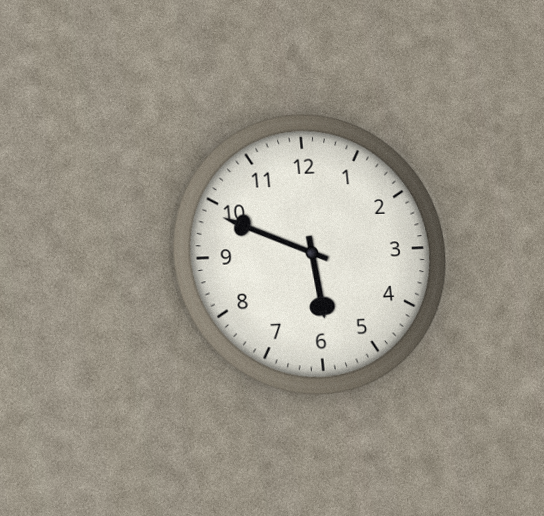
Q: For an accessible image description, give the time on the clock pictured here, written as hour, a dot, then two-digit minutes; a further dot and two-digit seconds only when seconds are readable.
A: 5.49
